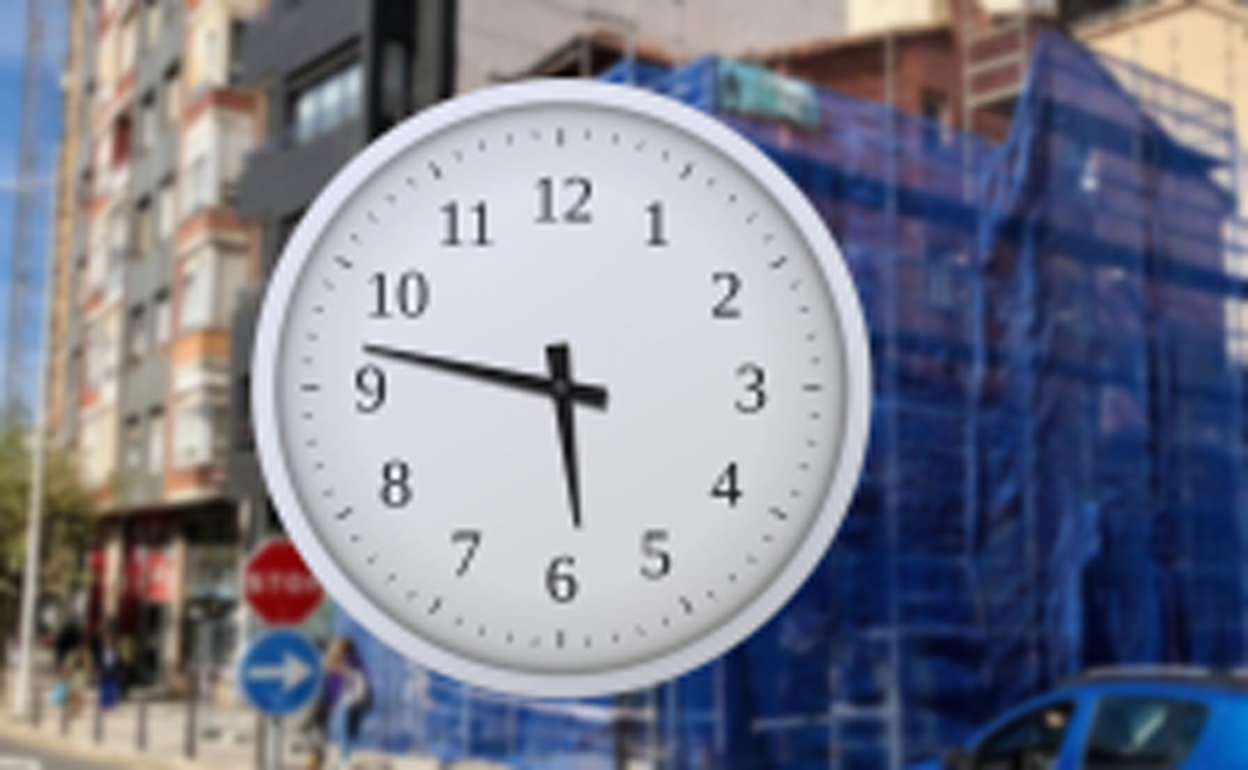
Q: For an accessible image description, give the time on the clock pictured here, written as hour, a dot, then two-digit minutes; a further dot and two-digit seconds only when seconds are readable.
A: 5.47
